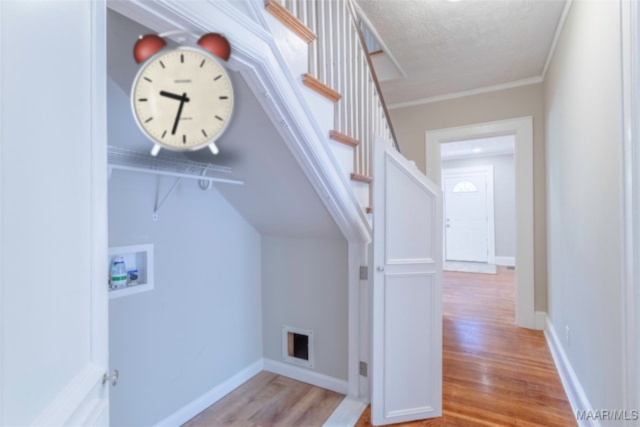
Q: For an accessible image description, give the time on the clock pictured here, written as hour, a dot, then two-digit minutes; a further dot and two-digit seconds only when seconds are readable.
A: 9.33
